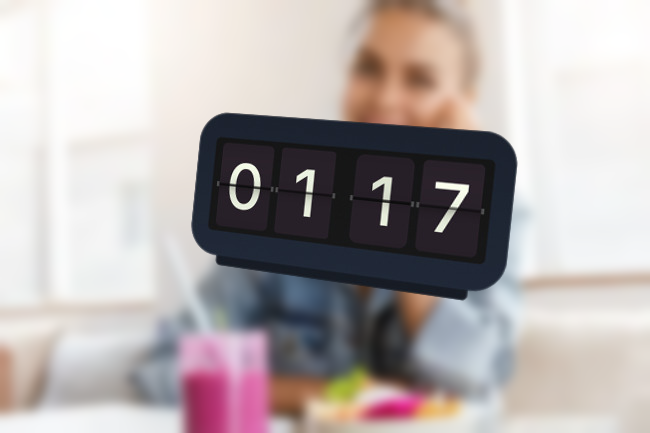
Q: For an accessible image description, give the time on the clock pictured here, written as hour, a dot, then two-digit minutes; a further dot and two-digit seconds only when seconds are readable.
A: 1.17
